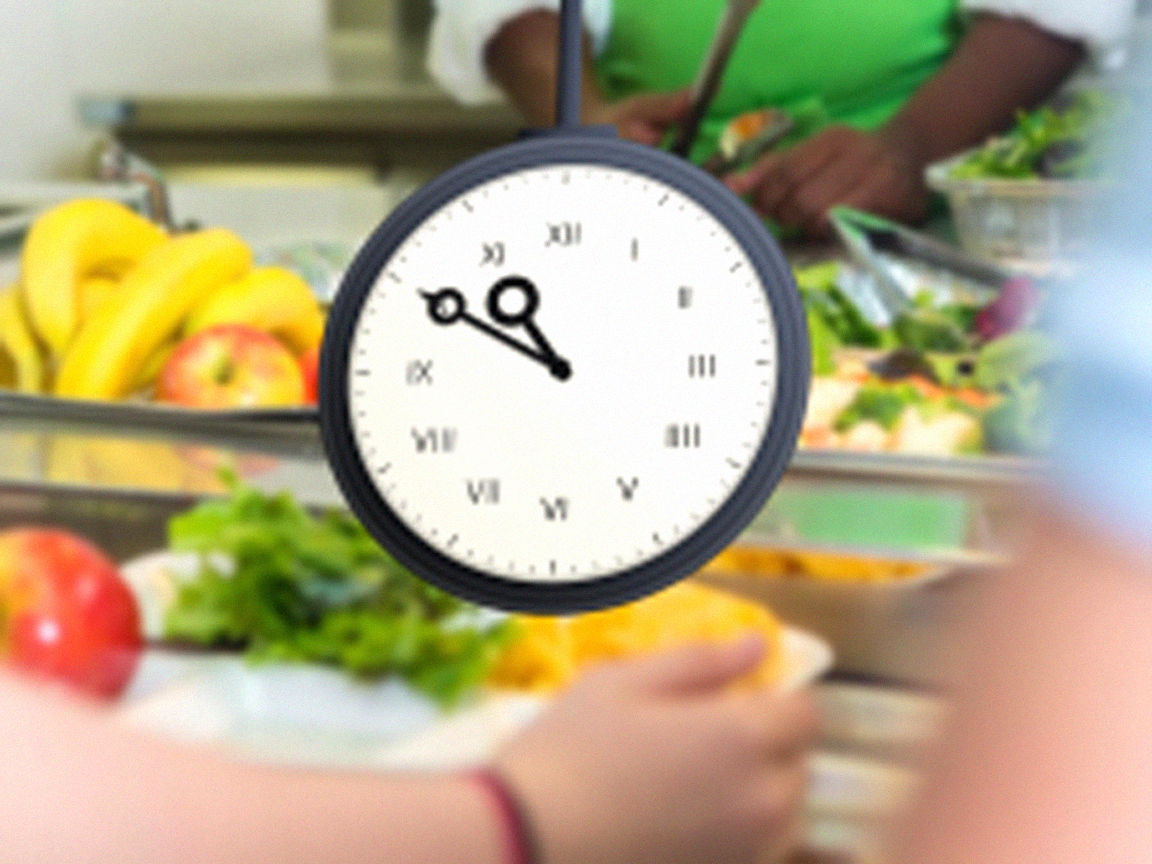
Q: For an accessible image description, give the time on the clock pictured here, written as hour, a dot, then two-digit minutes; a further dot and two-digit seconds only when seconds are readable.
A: 10.50
